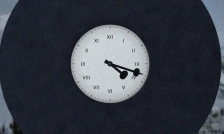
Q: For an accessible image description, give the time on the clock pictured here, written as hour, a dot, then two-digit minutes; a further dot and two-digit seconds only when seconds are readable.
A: 4.18
